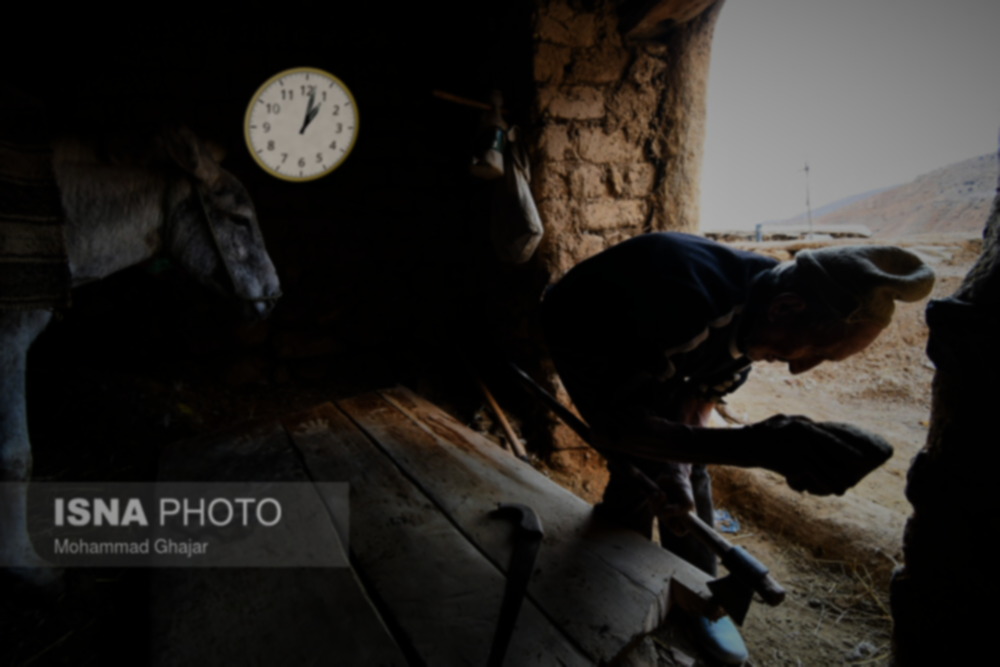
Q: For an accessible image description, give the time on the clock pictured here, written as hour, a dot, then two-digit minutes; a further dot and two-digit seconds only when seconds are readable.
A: 1.02
